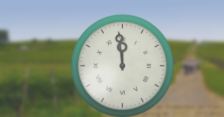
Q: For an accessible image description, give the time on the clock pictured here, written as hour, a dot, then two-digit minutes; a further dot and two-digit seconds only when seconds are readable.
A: 11.59
